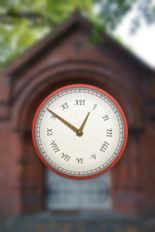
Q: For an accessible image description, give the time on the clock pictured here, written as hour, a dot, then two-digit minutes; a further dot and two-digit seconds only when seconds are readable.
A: 12.51
